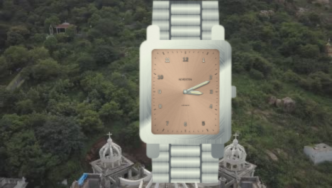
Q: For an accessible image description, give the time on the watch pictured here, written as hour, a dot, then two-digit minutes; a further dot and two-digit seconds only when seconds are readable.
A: 3.11
